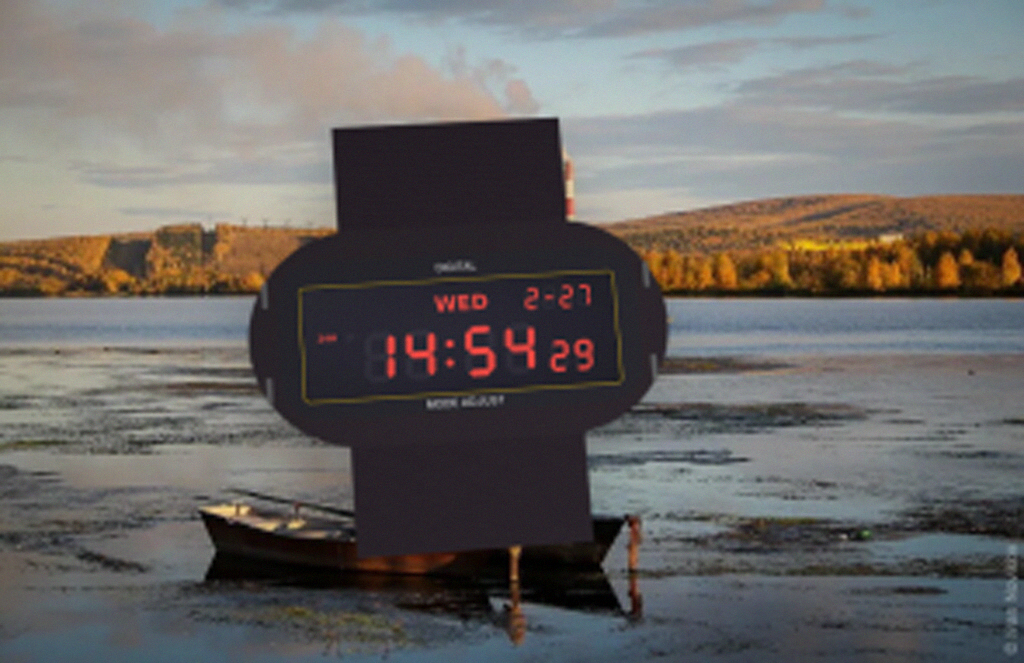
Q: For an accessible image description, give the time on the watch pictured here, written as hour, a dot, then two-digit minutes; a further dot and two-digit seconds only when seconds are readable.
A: 14.54.29
